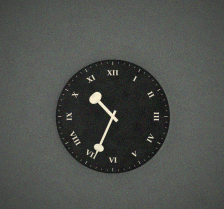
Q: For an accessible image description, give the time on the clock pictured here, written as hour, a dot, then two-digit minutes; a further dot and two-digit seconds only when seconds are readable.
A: 10.34
